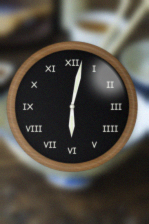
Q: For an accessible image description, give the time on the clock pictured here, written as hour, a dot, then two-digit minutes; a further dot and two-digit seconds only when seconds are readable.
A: 6.02
